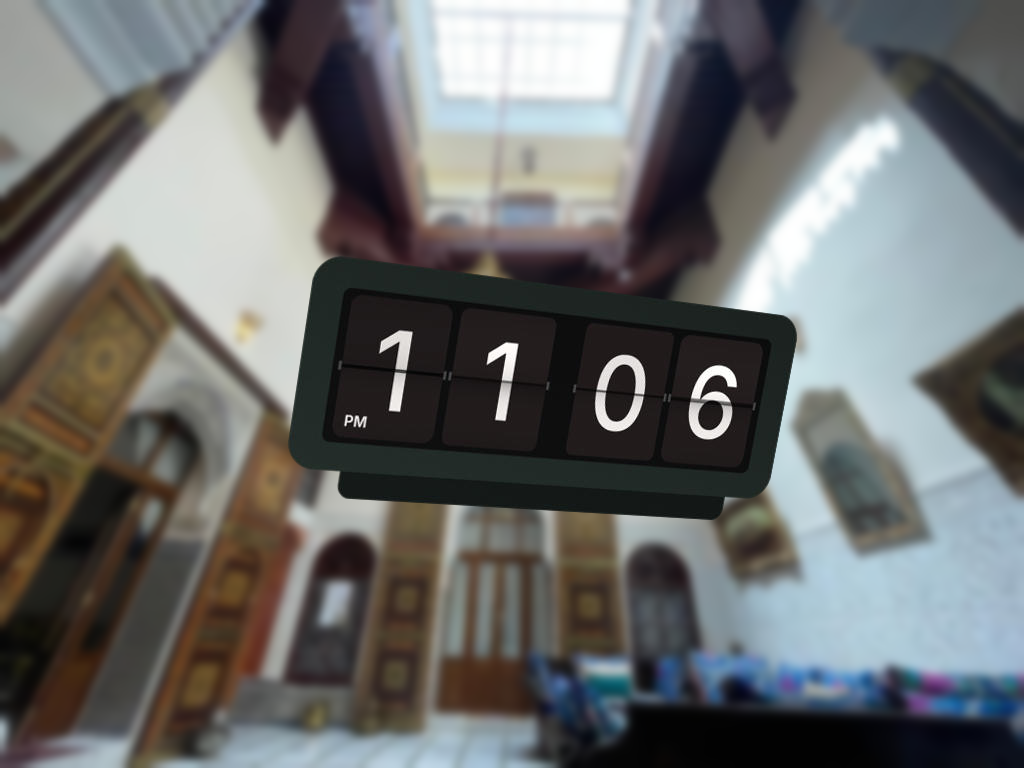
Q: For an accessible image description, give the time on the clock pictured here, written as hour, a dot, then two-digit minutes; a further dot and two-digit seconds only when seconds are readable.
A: 11.06
